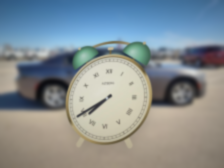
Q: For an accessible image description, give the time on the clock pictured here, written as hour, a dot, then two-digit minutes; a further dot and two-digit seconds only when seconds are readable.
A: 7.40
